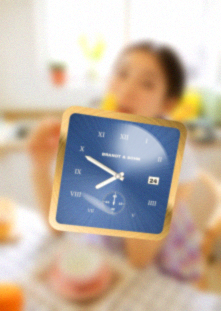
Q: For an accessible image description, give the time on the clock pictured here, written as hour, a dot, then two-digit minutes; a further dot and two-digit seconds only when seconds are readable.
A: 7.49
